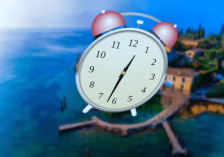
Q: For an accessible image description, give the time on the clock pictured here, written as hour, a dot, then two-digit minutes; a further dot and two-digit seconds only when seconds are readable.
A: 12.32
